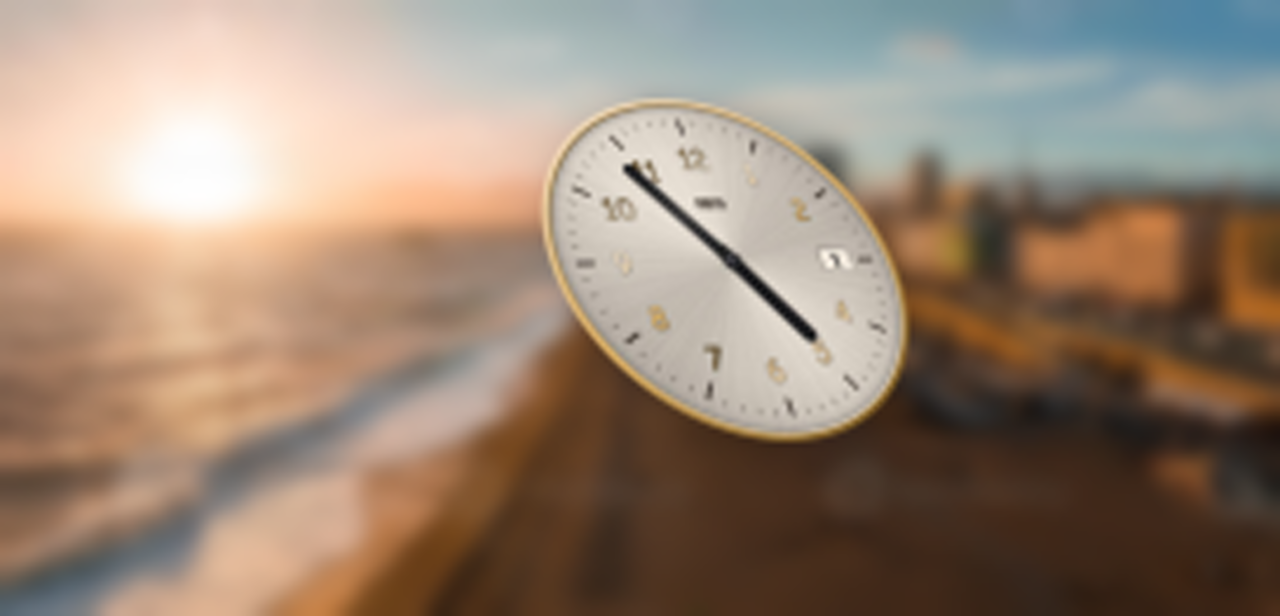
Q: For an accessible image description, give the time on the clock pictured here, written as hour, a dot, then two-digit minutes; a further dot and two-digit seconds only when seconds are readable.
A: 4.54
